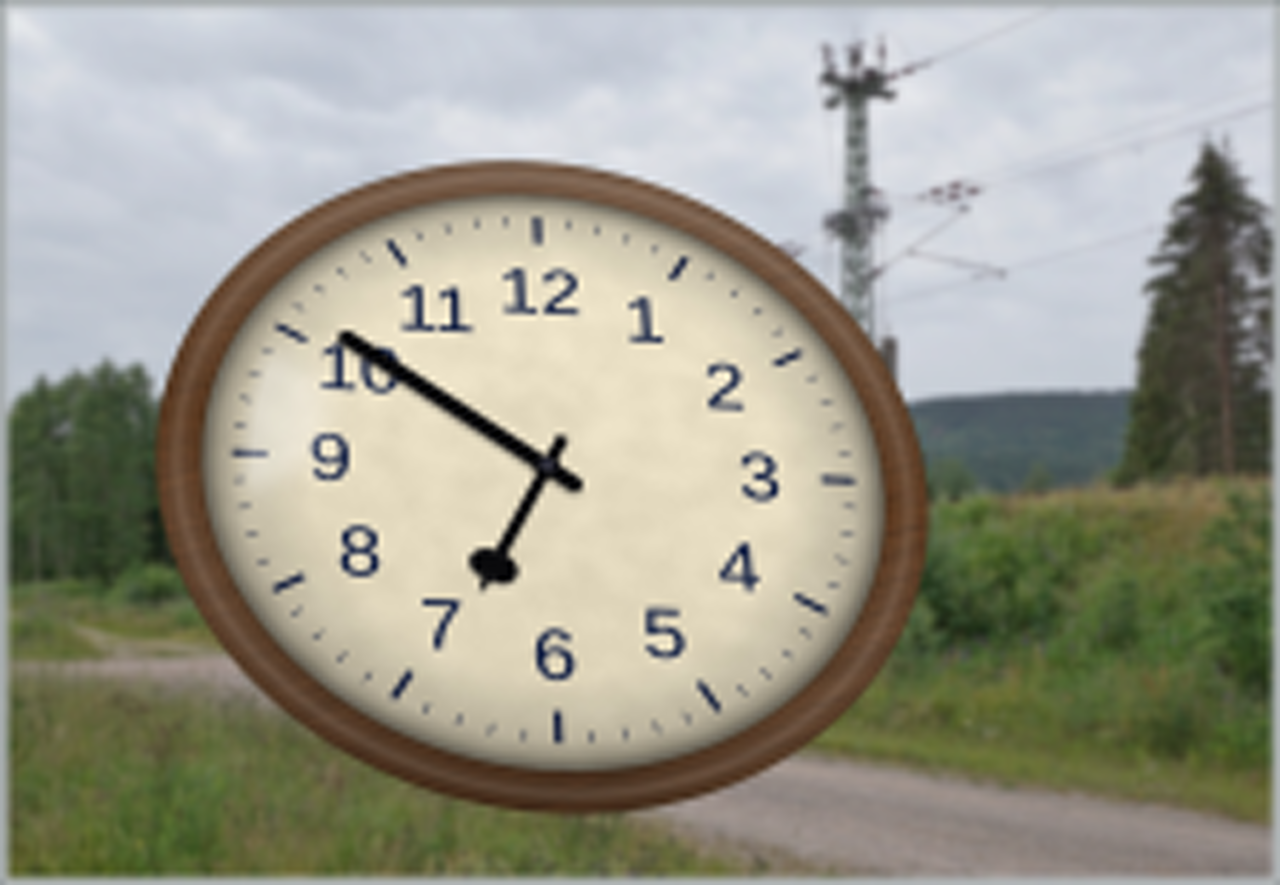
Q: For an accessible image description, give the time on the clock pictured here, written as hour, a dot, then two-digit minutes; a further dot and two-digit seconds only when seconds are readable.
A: 6.51
